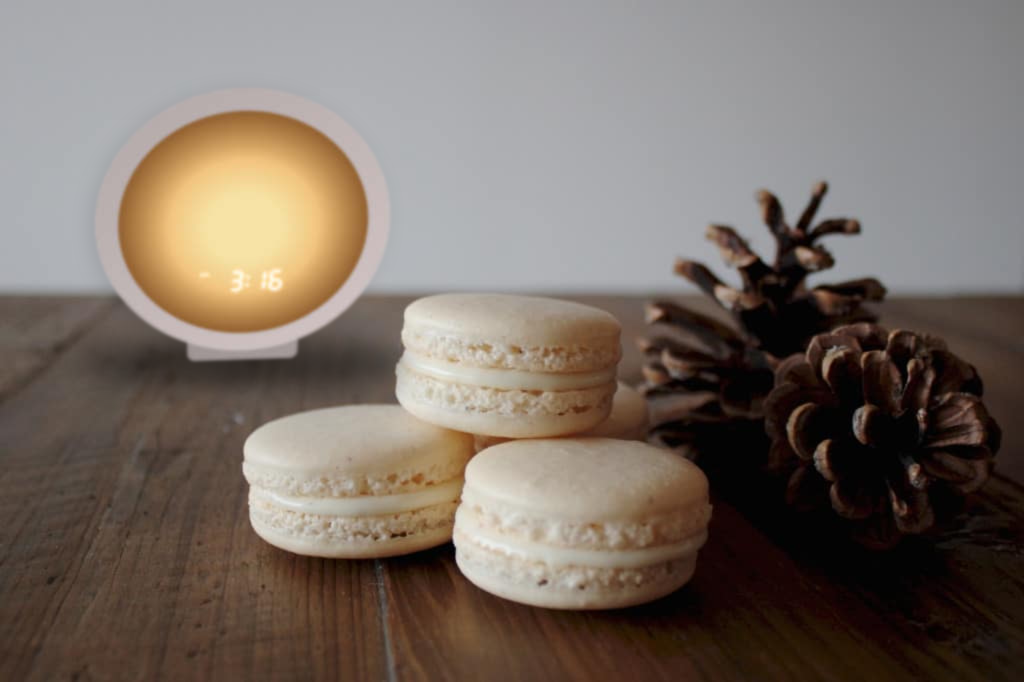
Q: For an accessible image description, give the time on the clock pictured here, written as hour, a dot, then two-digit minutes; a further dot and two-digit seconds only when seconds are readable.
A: 3.16
